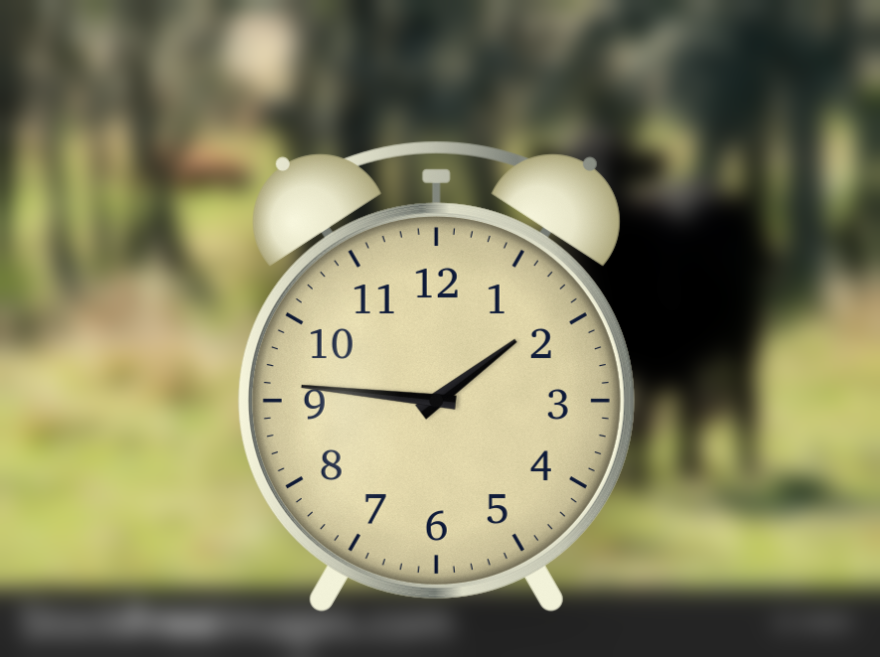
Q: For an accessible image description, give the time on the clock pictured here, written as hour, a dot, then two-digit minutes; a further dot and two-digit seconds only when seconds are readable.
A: 1.46
